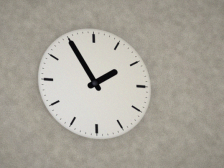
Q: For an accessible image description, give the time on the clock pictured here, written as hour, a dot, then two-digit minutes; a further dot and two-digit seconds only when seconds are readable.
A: 1.55
